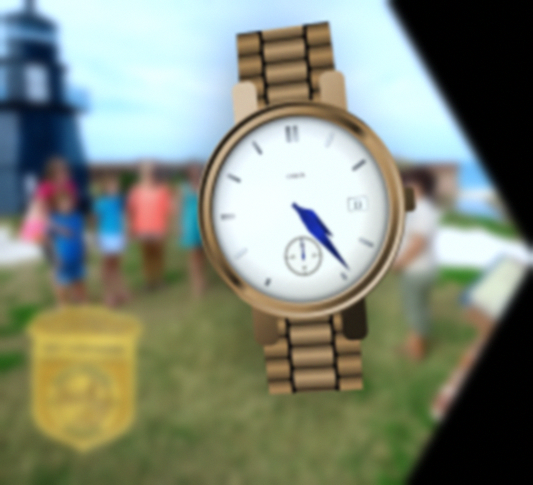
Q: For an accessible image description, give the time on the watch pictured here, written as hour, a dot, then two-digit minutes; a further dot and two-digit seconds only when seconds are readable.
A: 4.24
